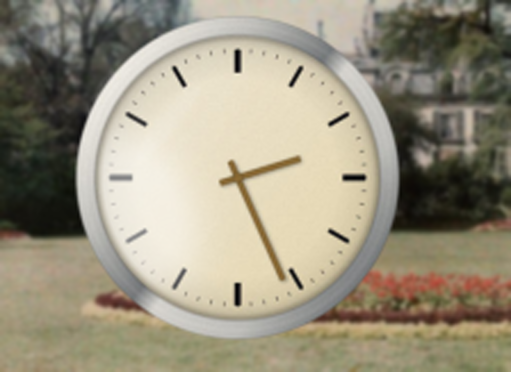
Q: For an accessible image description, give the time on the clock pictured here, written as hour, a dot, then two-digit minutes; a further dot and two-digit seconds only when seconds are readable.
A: 2.26
